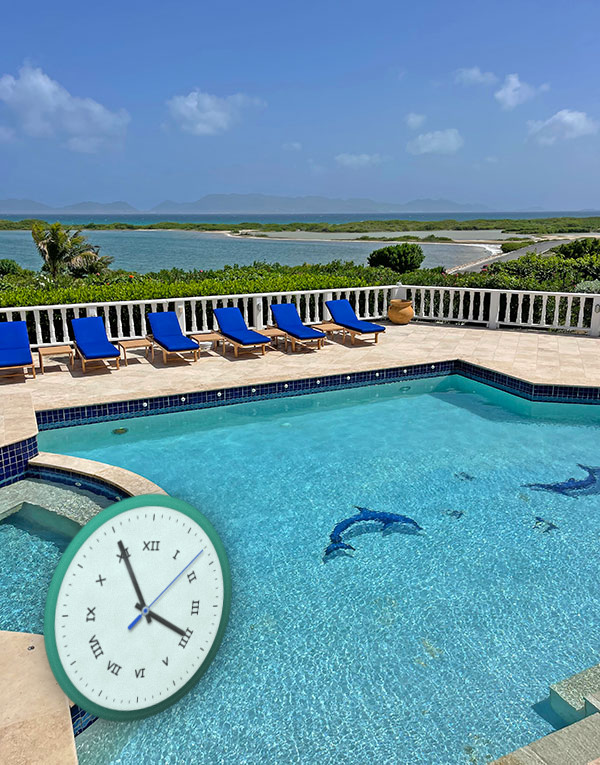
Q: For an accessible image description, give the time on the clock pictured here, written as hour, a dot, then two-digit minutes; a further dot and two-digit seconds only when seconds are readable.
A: 3.55.08
